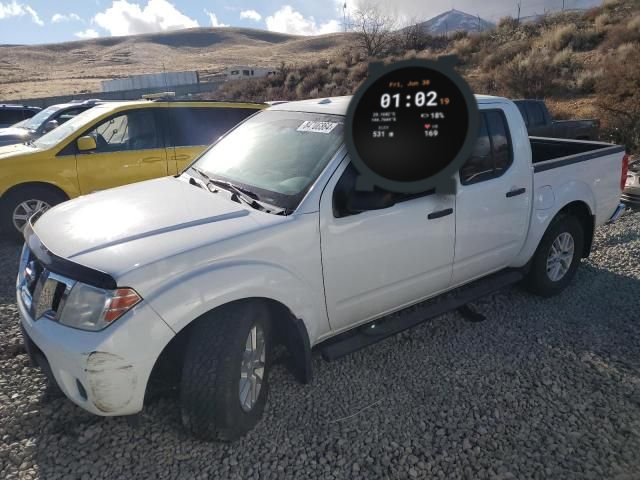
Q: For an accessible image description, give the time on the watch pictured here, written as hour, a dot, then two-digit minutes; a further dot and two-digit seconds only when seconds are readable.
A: 1.02
